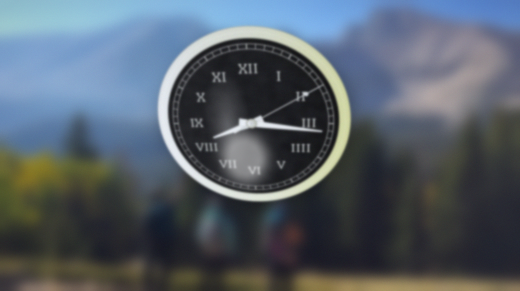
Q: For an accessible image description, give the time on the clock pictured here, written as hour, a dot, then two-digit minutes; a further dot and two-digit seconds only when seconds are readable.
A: 8.16.10
